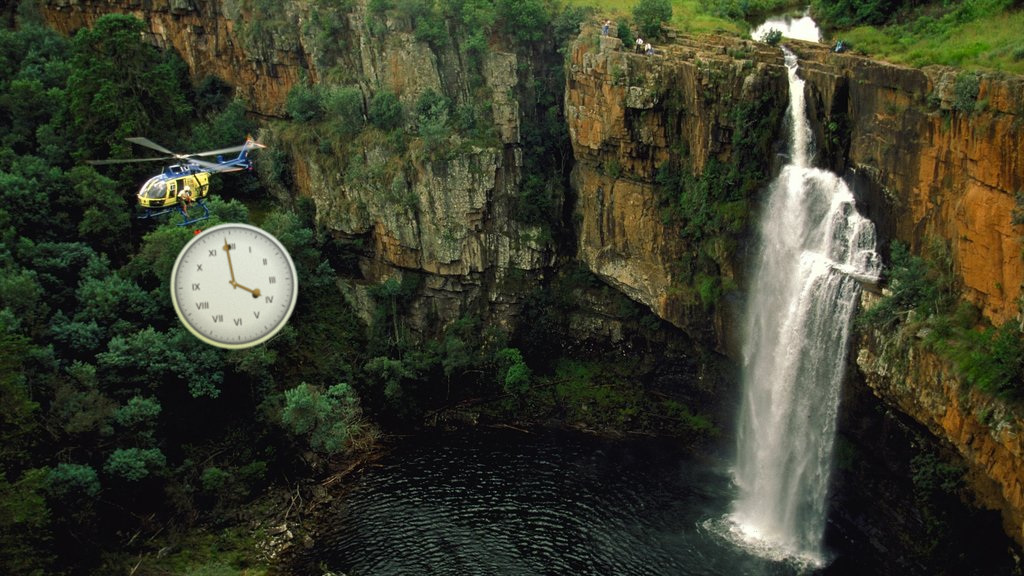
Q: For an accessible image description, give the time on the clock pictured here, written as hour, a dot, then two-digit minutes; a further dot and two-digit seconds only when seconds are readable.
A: 3.59
